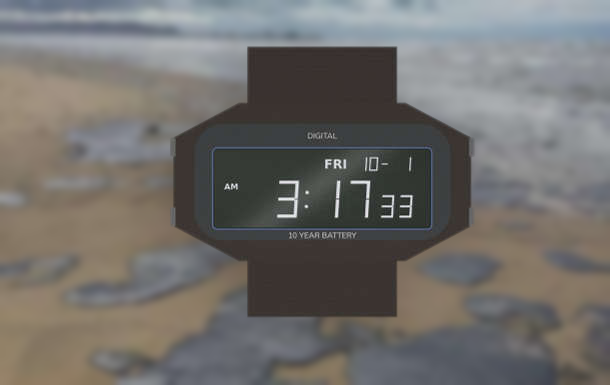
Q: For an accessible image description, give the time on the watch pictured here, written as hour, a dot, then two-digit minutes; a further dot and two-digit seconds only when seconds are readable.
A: 3.17.33
